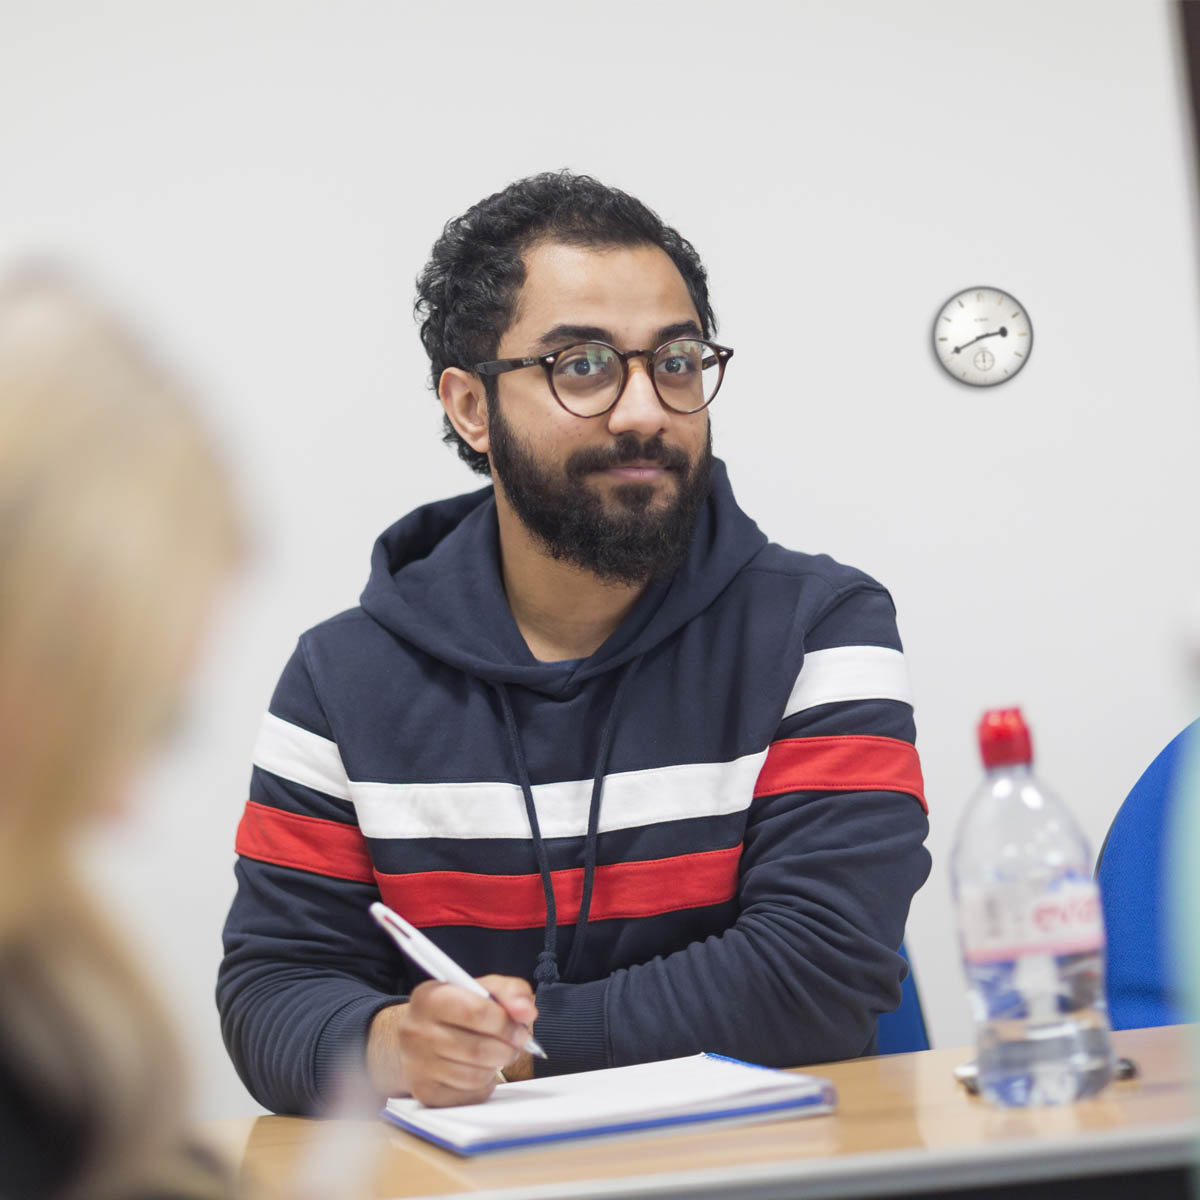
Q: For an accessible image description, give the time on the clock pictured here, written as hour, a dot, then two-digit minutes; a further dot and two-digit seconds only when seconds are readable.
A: 2.41
